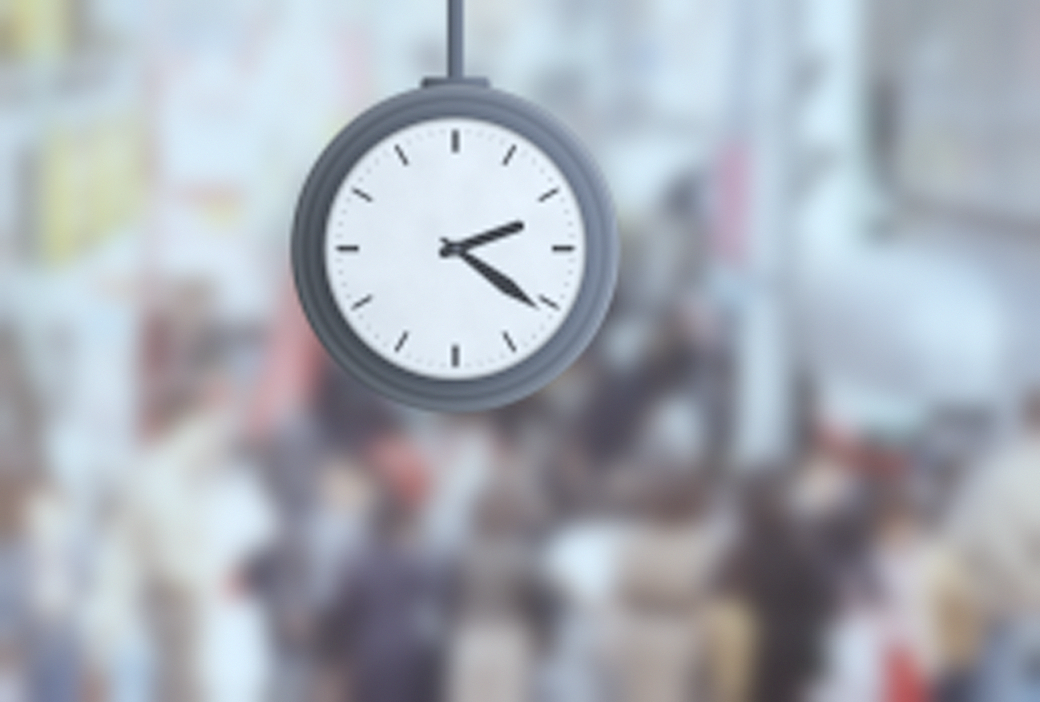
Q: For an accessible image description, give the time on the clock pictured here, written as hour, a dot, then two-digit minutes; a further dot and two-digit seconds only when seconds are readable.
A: 2.21
